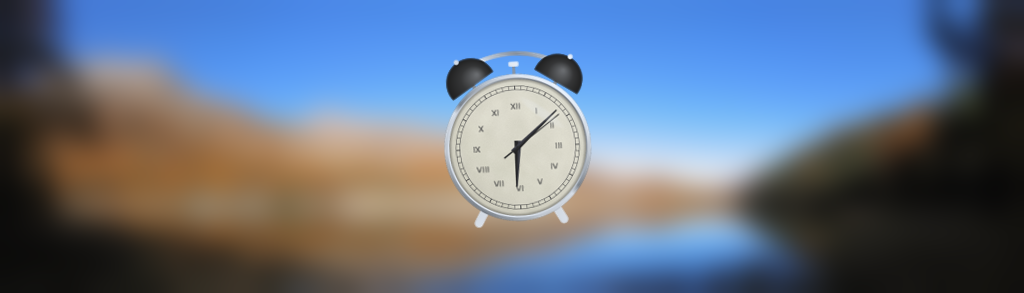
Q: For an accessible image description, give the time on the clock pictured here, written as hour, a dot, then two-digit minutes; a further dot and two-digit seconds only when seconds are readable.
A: 6.08.09
